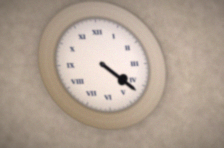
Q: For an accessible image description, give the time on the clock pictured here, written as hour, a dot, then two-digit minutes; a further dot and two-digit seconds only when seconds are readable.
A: 4.22
